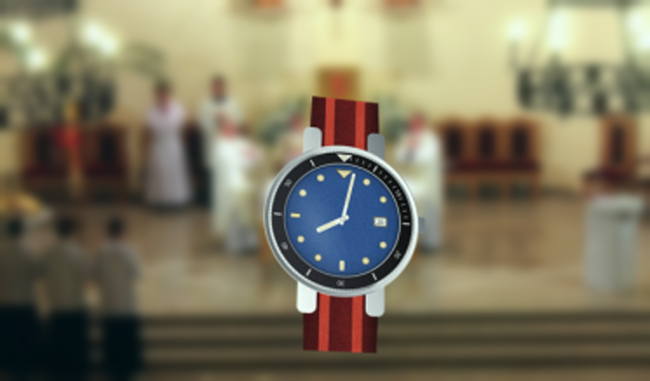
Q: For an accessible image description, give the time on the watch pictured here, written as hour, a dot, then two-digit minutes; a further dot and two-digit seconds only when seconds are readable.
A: 8.02
